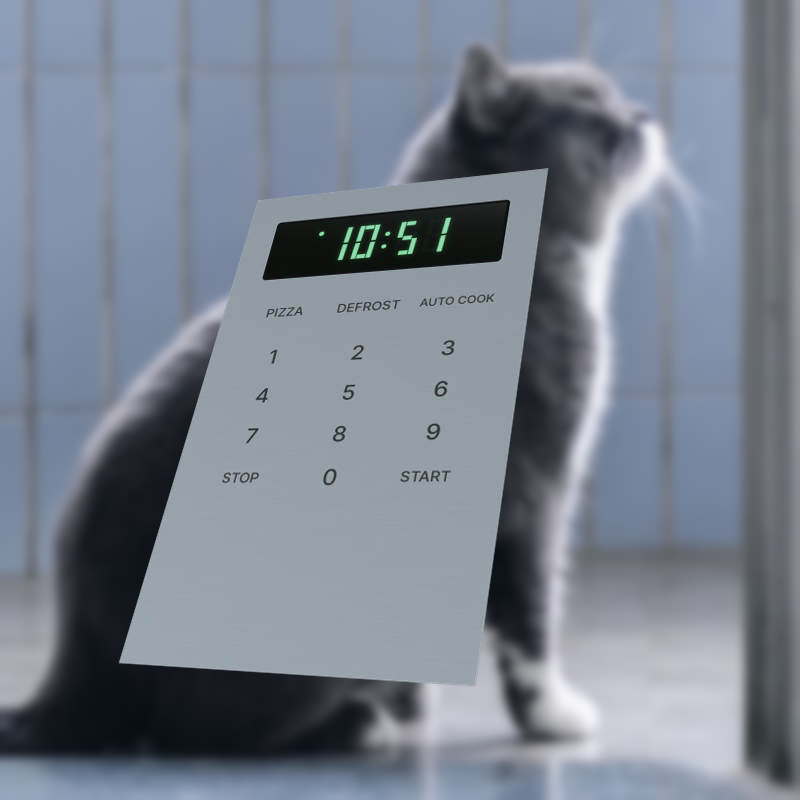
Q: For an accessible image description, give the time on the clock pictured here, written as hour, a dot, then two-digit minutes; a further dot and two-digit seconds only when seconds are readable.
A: 10.51
